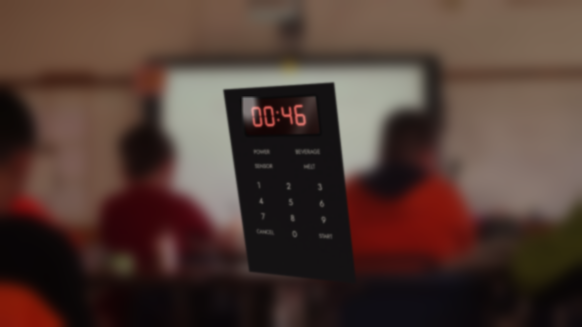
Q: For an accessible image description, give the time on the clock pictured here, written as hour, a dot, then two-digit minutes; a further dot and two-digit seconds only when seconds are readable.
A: 0.46
